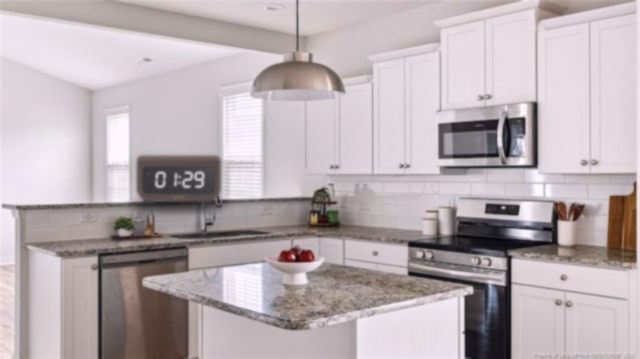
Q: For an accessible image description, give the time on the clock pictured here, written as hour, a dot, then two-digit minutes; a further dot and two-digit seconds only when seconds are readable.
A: 1.29
